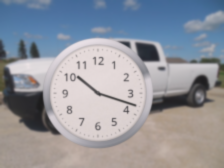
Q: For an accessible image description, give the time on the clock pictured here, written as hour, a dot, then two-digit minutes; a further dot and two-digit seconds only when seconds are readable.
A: 10.18
